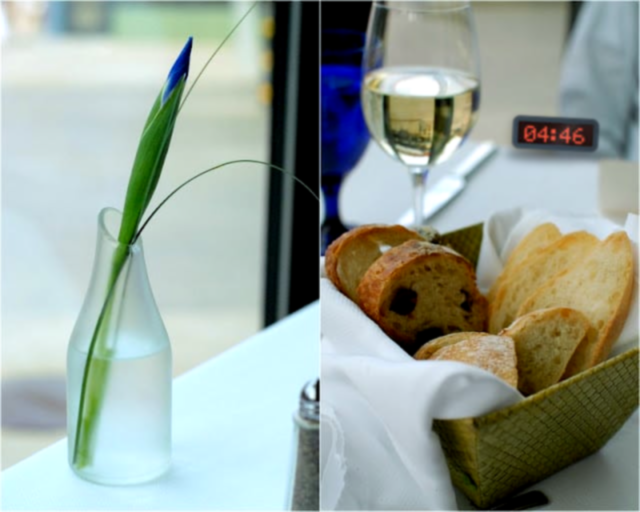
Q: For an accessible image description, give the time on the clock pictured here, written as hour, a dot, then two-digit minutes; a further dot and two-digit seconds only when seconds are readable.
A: 4.46
